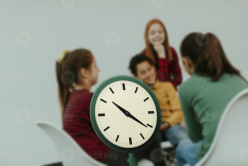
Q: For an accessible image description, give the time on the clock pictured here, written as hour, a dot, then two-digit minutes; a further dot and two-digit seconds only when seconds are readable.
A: 10.21
